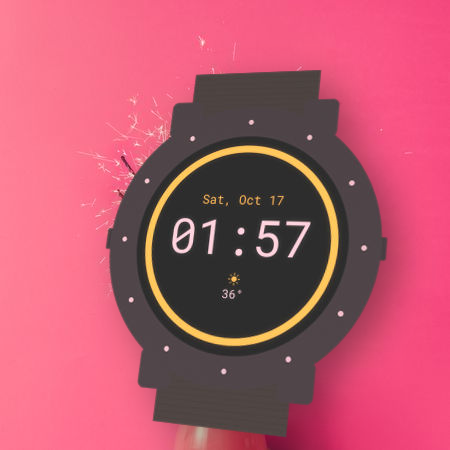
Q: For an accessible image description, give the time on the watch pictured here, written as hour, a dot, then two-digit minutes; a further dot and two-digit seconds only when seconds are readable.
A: 1.57
